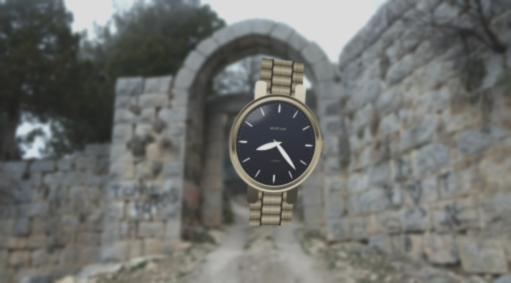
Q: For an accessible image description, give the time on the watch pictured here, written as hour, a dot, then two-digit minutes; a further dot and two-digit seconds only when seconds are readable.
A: 8.23
